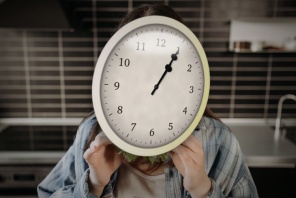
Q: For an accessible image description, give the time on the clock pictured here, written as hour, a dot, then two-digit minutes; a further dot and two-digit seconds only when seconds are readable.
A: 1.05
